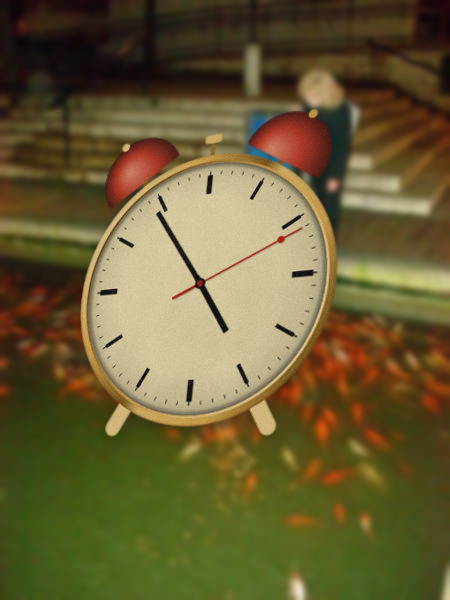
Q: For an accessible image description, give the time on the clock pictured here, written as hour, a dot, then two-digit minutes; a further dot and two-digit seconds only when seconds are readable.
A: 4.54.11
